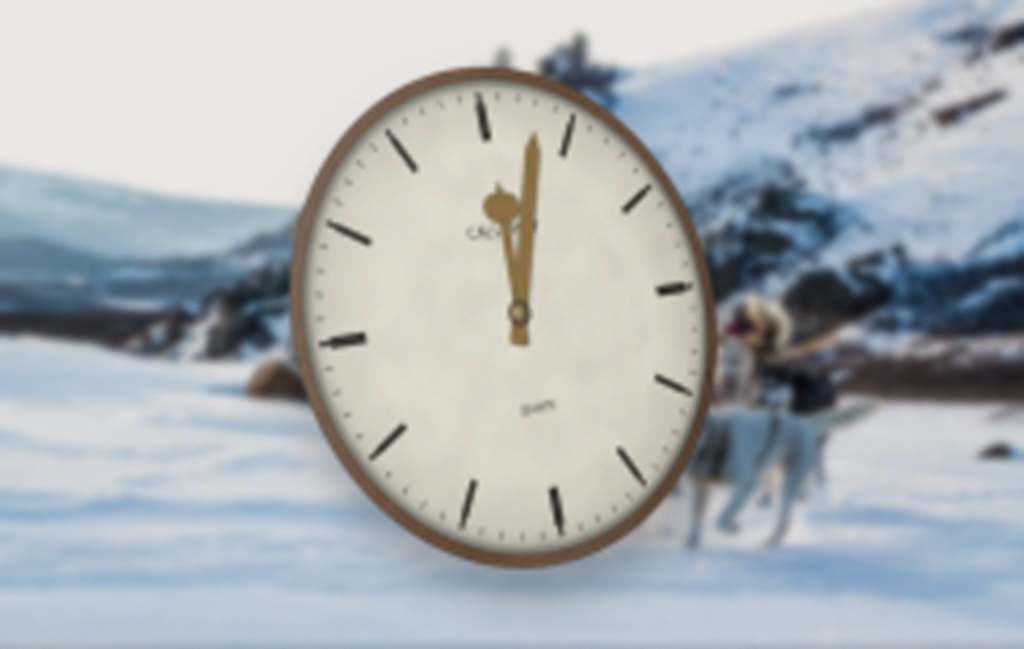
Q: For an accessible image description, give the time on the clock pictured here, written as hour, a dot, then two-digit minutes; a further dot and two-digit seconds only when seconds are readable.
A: 12.03
